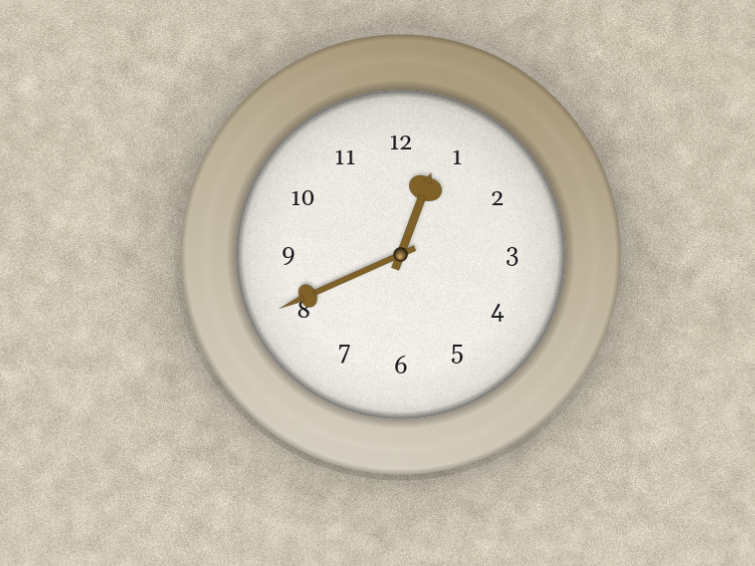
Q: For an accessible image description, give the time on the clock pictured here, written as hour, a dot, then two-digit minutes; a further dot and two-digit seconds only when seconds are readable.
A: 12.41
